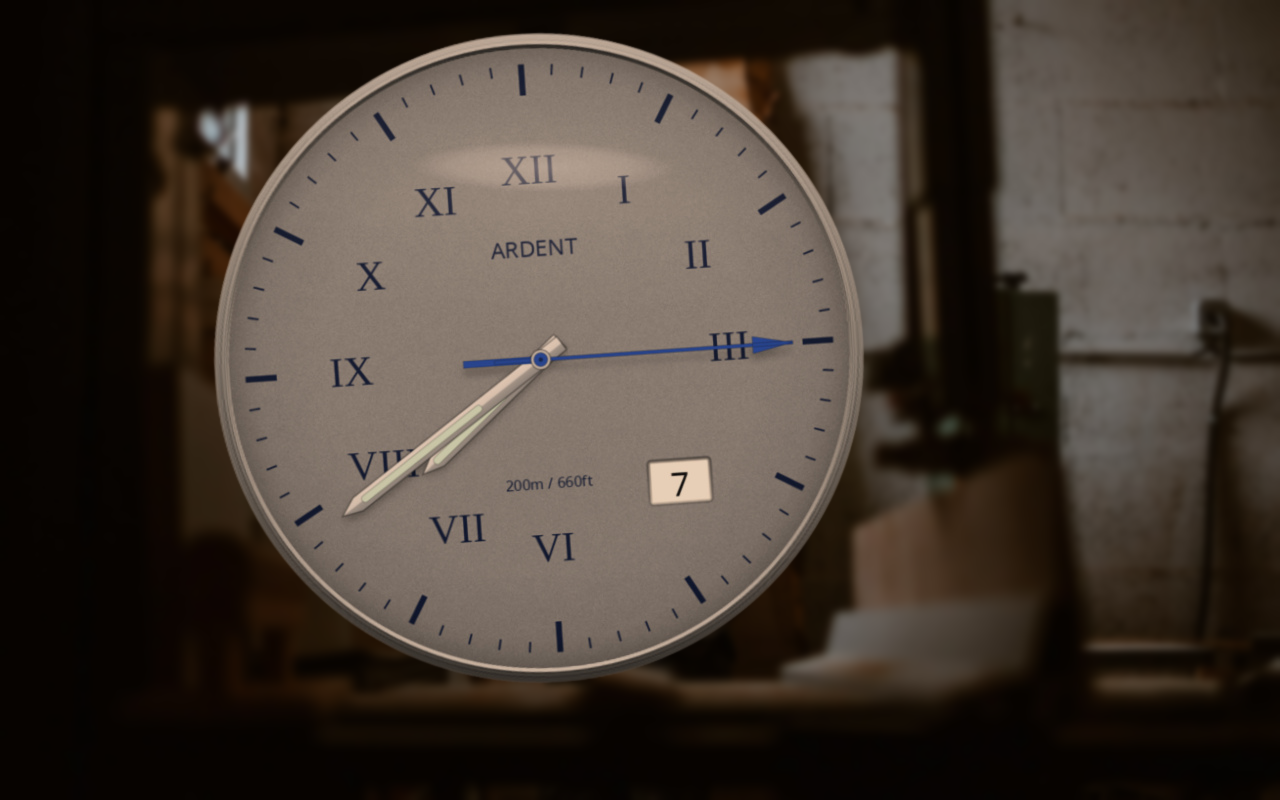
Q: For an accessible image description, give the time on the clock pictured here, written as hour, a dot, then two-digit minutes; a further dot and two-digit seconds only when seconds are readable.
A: 7.39.15
